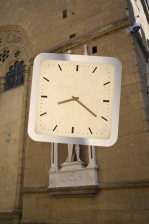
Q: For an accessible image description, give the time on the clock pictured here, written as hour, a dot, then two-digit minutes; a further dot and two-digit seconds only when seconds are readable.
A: 8.21
